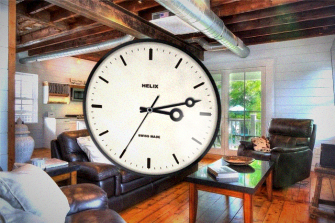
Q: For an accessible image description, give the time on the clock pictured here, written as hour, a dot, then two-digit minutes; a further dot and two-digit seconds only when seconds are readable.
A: 3.12.35
